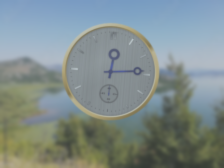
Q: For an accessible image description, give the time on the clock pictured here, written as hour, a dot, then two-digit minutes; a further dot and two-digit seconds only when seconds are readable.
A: 12.14
